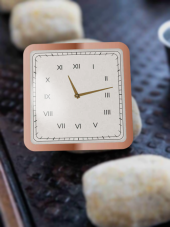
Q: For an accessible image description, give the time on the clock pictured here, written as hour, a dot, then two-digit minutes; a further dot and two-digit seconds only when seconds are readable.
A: 11.13
